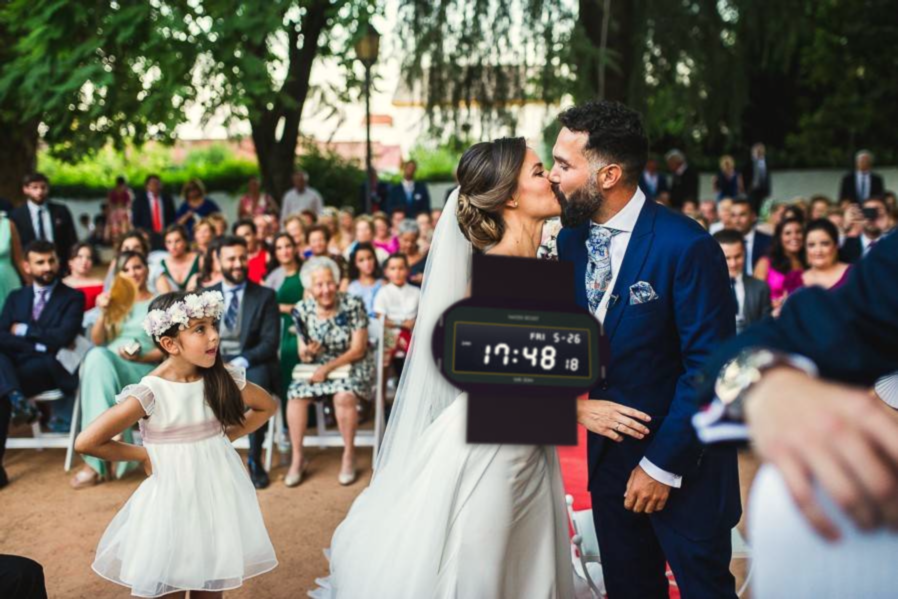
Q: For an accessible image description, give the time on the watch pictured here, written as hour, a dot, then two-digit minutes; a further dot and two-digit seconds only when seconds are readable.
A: 17.48.18
